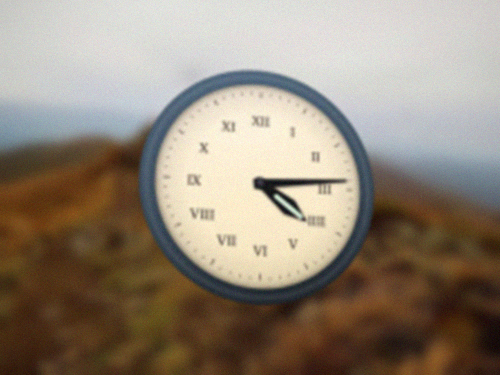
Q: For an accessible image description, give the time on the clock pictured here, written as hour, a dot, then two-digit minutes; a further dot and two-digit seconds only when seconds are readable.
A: 4.14
